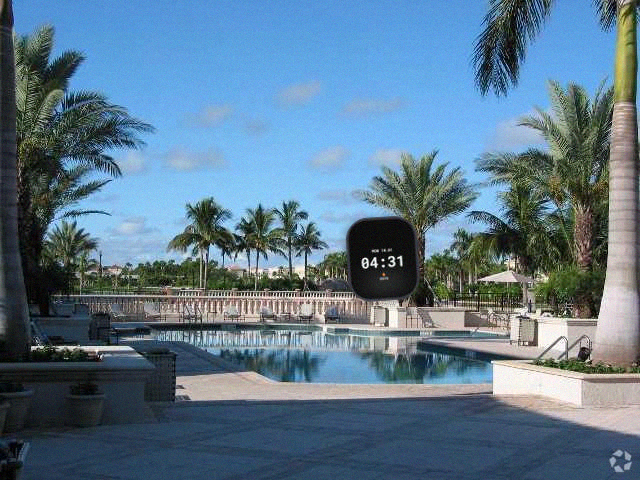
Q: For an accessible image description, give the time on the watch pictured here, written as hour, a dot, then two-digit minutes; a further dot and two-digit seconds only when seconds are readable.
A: 4.31
